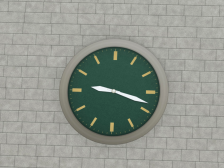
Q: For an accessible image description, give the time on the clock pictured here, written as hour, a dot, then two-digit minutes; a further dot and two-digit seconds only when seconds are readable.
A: 9.18
